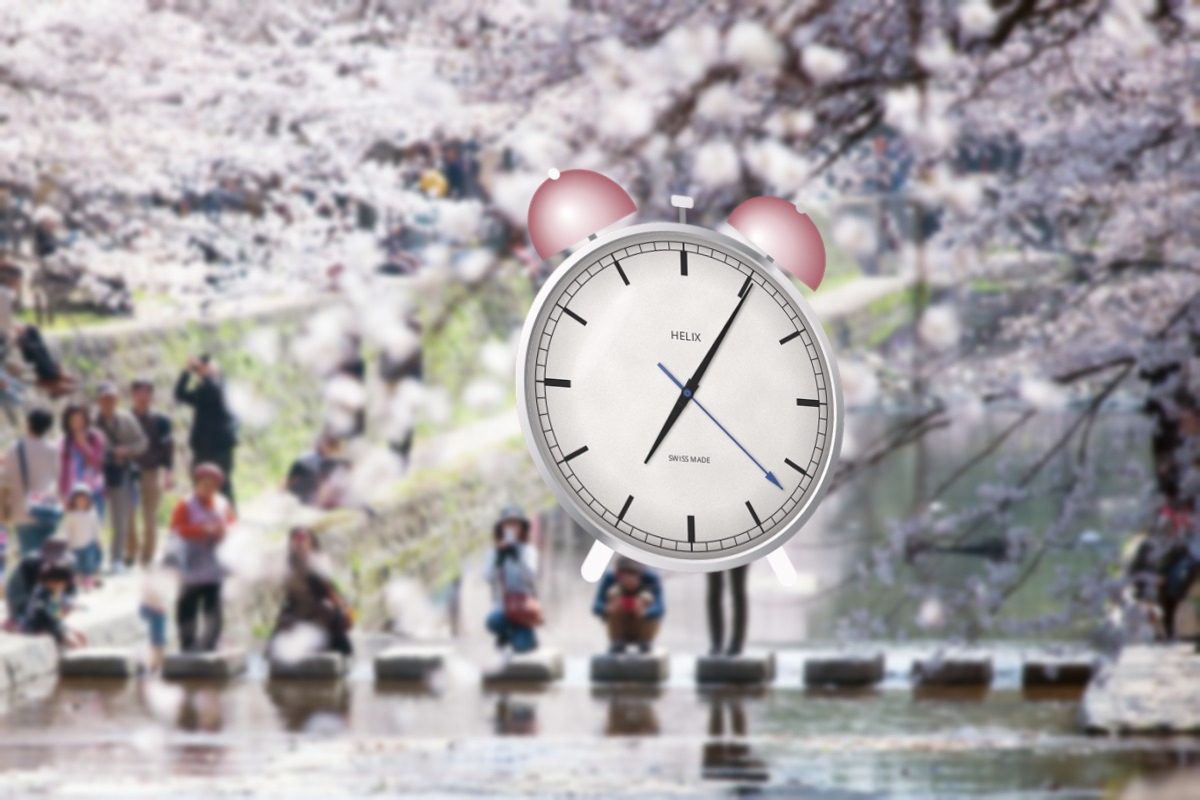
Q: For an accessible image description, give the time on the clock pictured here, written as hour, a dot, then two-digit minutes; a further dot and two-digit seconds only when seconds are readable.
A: 7.05.22
